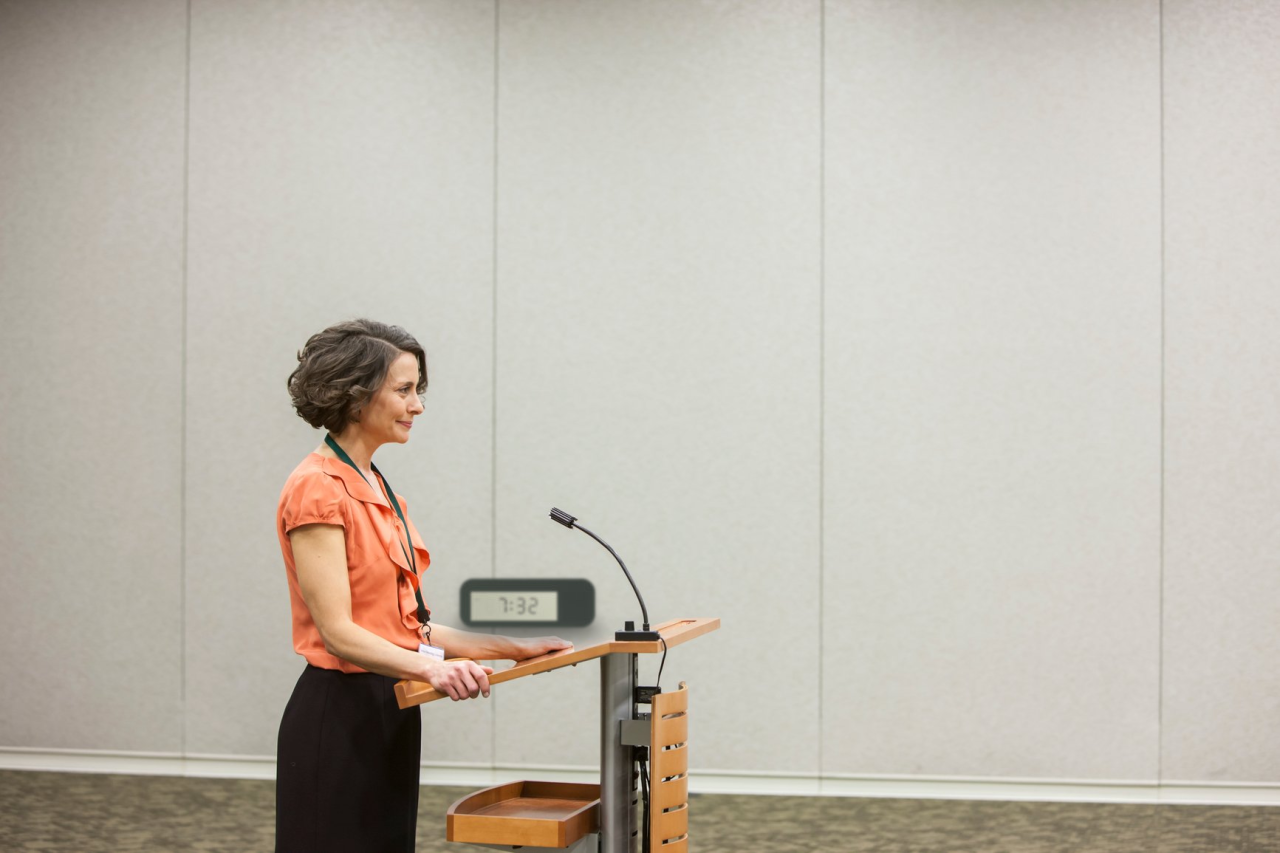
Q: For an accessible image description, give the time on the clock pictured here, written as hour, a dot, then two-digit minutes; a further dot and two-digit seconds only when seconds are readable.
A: 7.32
